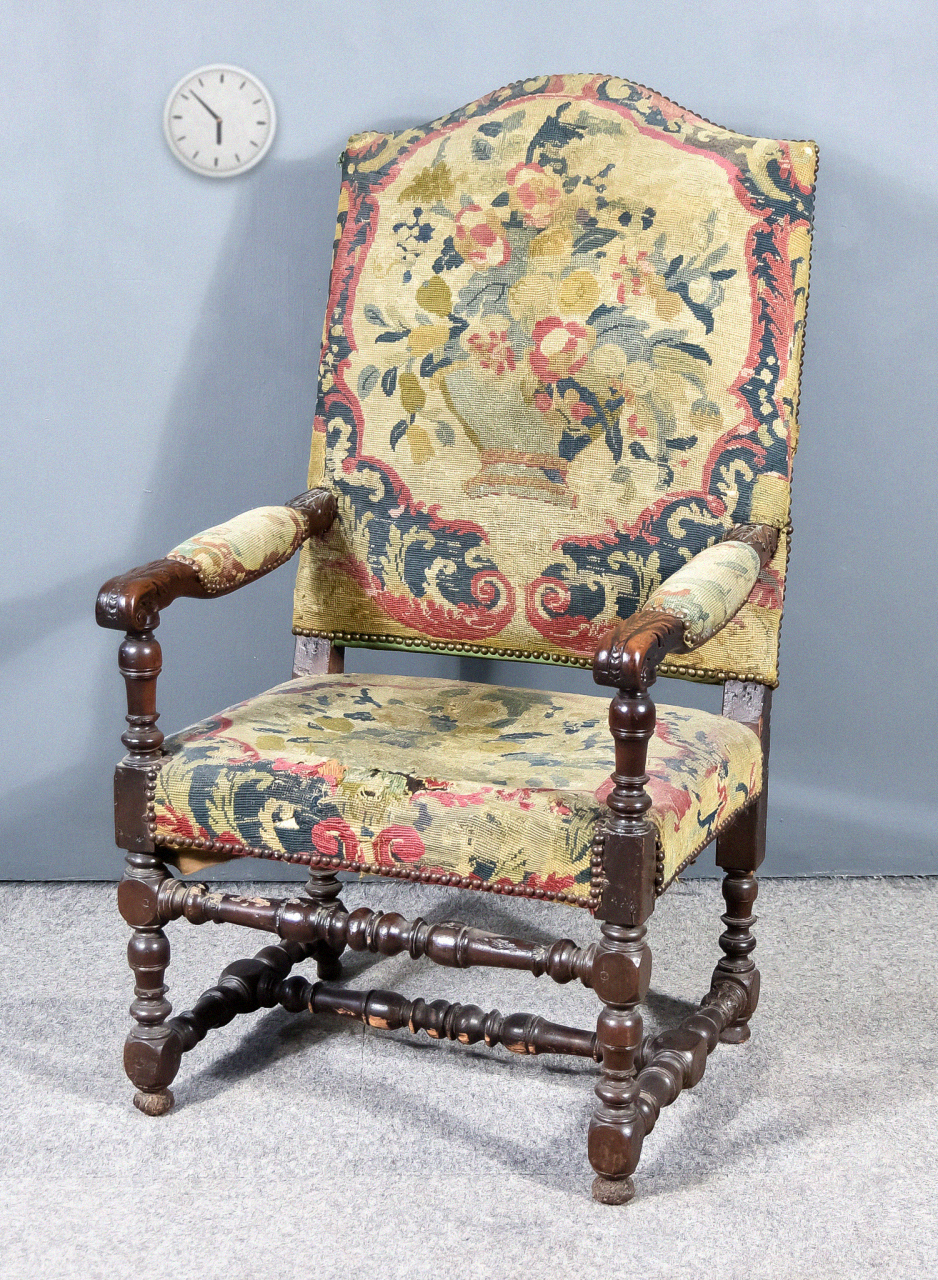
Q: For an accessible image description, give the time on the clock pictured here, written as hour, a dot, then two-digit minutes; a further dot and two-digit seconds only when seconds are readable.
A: 5.52
